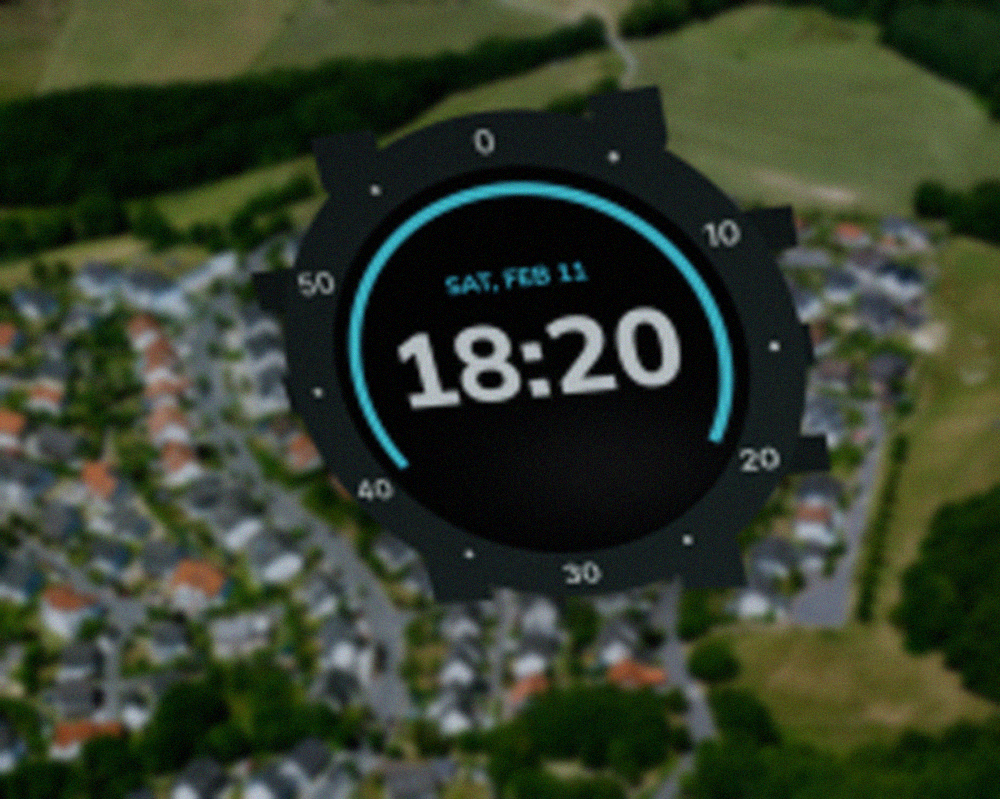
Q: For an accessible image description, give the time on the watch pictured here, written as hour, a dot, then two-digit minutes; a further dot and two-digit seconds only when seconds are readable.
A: 18.20
